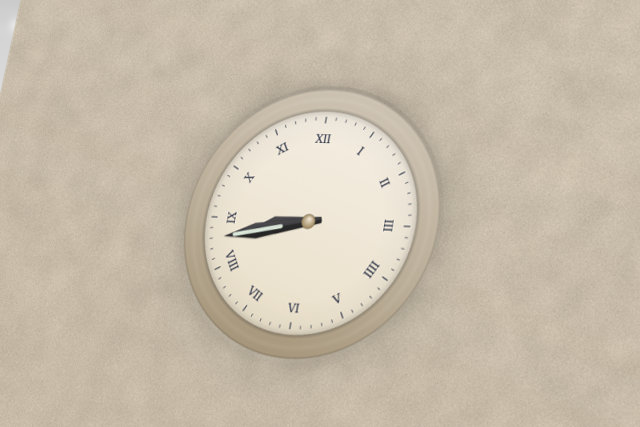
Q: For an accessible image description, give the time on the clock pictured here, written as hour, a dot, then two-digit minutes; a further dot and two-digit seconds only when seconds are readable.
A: 8.43
